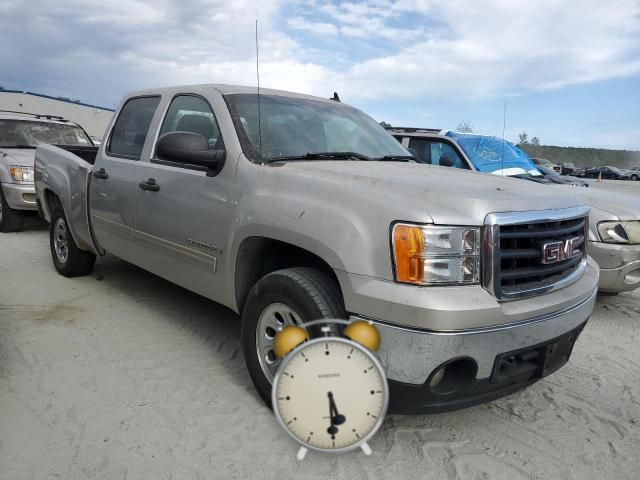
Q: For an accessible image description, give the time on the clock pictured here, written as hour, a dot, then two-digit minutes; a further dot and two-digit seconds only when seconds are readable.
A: 5.30
